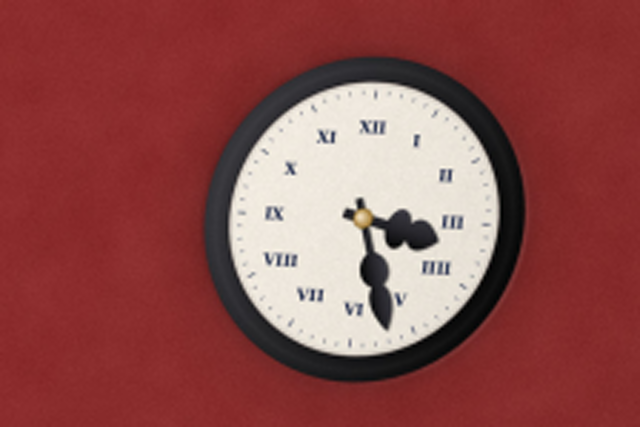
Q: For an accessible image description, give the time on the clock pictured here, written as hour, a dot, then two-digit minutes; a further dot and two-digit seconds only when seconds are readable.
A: 3.27
